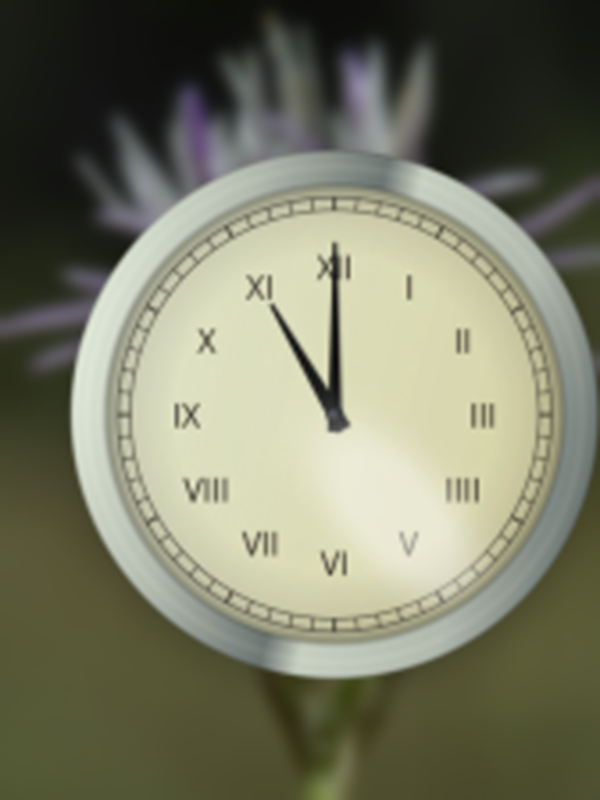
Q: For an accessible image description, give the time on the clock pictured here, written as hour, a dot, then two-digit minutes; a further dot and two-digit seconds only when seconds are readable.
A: 11.00
